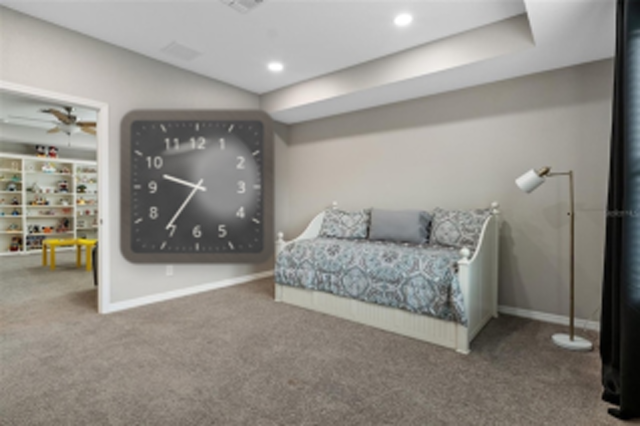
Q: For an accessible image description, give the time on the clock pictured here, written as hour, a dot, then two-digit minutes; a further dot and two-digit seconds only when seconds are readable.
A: 9.36
